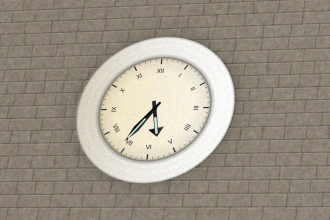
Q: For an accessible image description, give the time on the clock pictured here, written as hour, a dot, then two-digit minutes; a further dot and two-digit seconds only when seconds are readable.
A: 5.36
